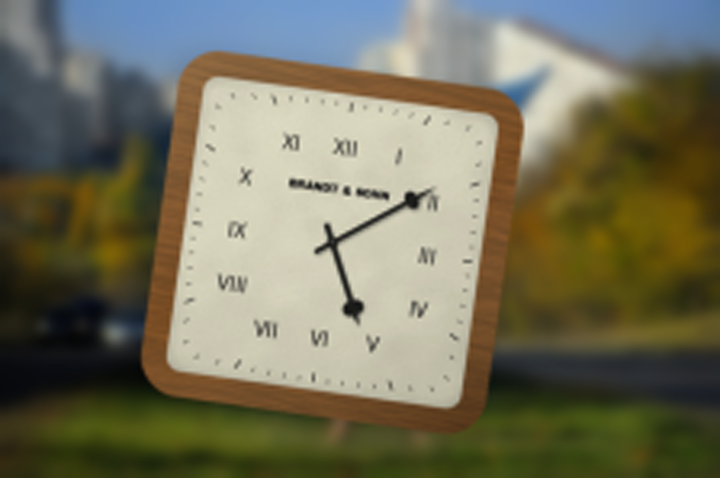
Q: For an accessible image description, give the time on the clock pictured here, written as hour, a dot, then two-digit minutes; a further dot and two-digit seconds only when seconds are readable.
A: 5.09
